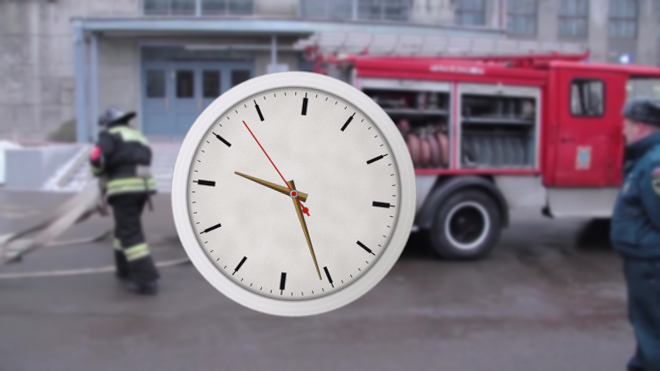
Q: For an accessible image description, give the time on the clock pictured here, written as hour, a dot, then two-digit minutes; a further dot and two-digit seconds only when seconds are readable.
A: 9.25.53
